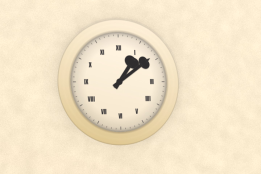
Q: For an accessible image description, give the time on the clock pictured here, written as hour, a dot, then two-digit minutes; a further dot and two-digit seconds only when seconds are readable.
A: 1.09
